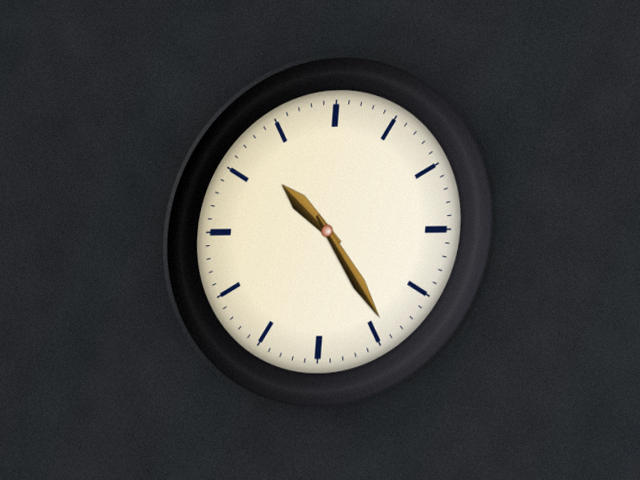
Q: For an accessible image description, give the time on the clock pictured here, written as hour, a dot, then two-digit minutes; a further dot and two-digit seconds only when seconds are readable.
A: 10.24
